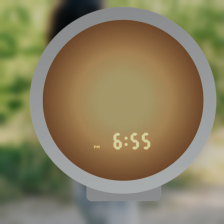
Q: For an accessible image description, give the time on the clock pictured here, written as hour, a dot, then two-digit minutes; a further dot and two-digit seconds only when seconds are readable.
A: 6.55
